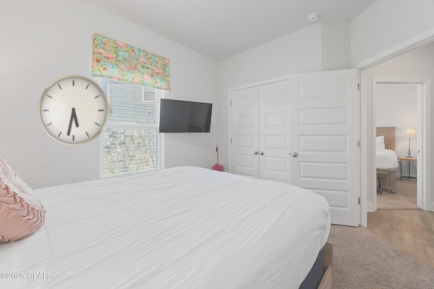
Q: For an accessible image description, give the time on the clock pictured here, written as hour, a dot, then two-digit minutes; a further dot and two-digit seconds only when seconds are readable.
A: 5.32
